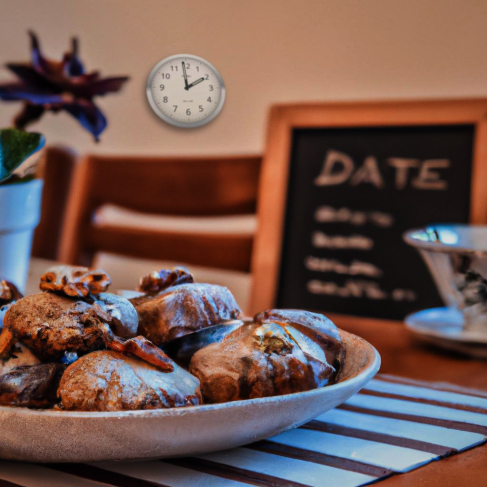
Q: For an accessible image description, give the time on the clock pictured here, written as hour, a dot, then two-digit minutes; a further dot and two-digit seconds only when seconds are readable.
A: 1.59
